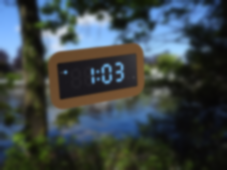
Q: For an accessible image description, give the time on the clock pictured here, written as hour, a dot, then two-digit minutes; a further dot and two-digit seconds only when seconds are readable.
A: 1.03
